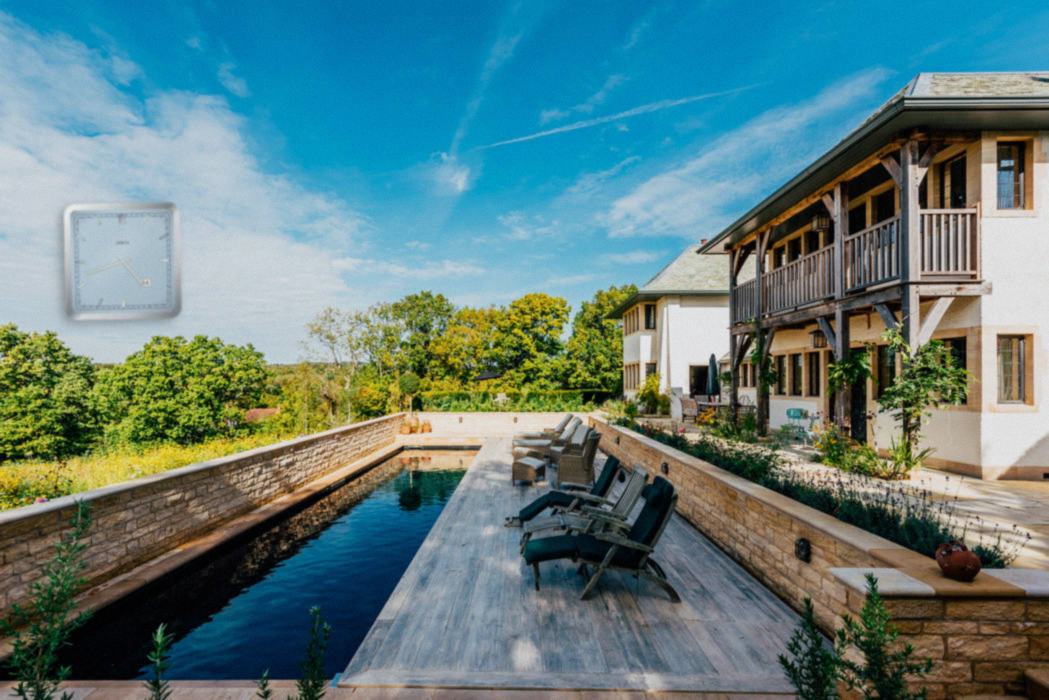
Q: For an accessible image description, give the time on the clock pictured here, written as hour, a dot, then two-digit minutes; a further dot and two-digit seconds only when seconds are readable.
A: 4.42
